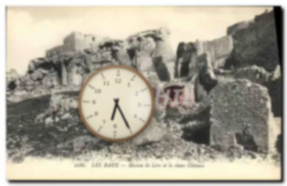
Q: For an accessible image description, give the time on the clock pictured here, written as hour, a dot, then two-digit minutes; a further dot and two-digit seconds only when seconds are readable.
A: 6.25
